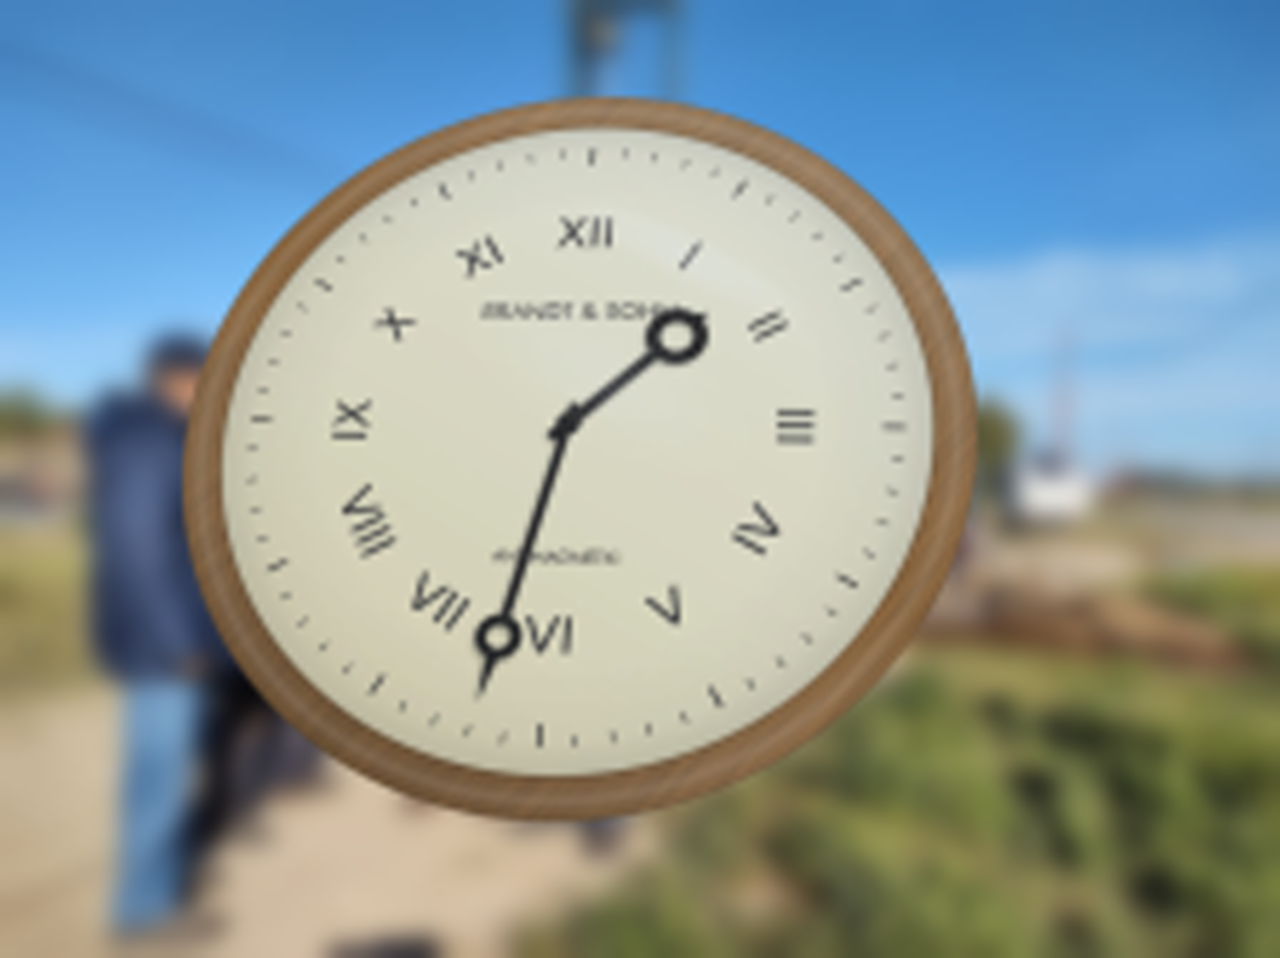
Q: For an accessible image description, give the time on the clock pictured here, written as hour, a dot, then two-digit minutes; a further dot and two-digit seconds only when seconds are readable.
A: 1.32
